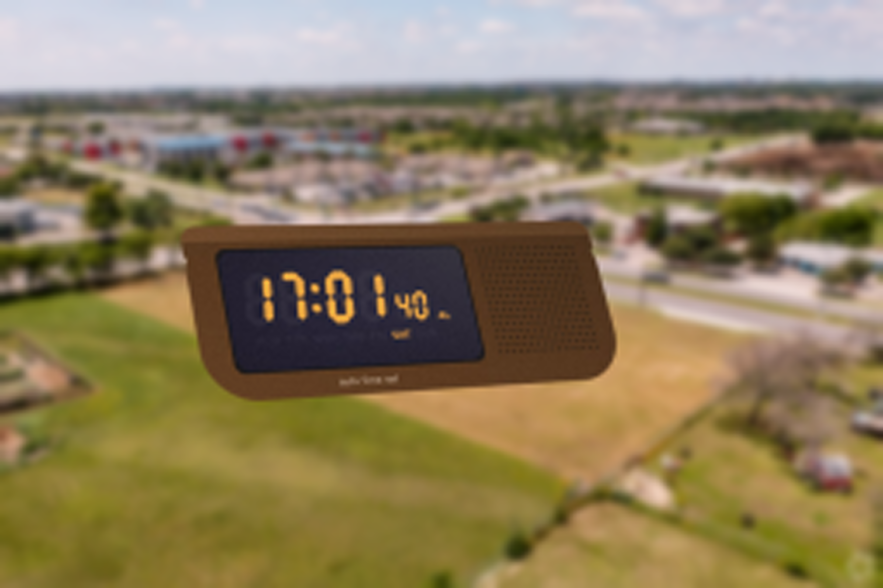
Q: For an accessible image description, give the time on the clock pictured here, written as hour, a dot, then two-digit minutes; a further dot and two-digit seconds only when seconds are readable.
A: 17.01.40
